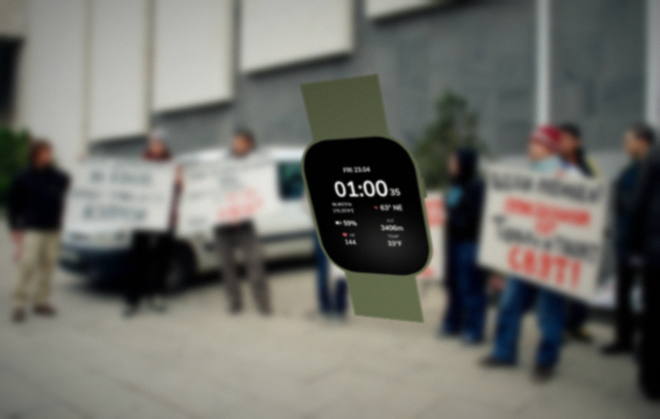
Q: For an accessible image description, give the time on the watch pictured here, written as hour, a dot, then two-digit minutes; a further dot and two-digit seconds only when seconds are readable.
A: 1.00
